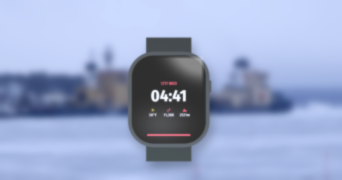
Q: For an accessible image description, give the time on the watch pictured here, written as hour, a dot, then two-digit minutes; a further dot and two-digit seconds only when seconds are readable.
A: 4.41
